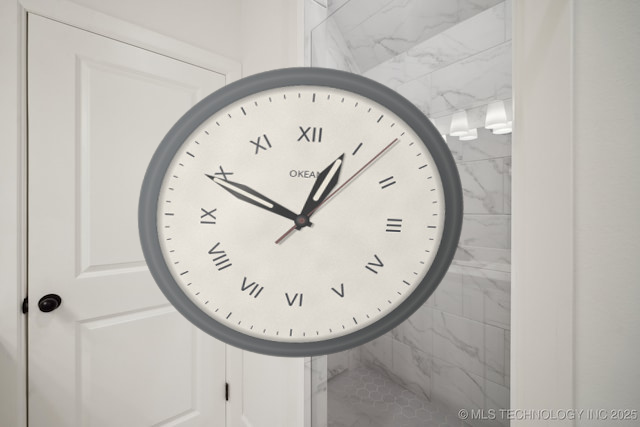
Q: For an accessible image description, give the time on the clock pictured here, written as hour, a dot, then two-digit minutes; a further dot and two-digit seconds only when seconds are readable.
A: 12.49.07
